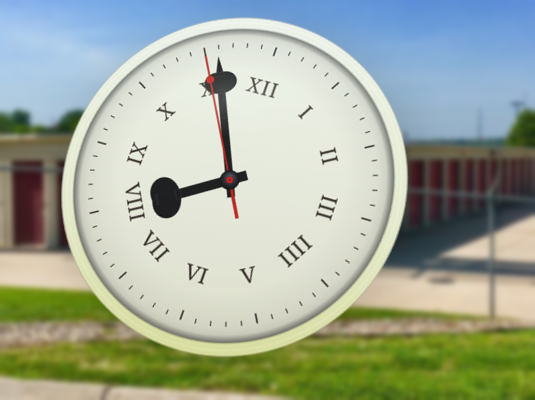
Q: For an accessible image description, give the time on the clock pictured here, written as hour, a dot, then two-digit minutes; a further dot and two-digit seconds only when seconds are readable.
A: 7.55.55
